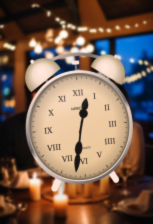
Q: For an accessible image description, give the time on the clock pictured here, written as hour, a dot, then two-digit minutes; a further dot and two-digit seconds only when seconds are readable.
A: 12.32
